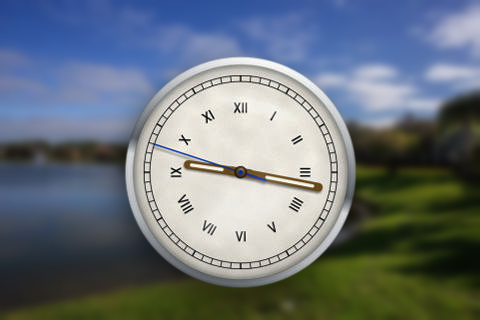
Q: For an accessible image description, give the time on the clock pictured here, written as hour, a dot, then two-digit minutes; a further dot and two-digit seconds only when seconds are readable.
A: 9.16.48
